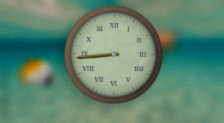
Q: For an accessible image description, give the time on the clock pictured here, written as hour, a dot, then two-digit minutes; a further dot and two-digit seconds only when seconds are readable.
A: 8.44
